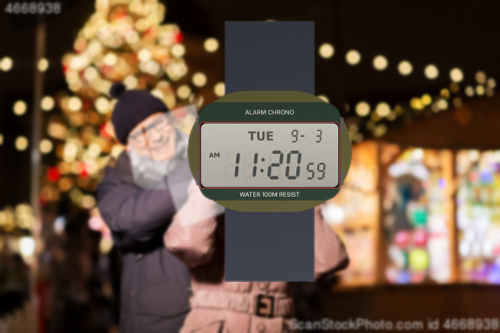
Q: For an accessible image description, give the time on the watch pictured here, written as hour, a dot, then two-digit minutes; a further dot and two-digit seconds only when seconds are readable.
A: 11.20.59
